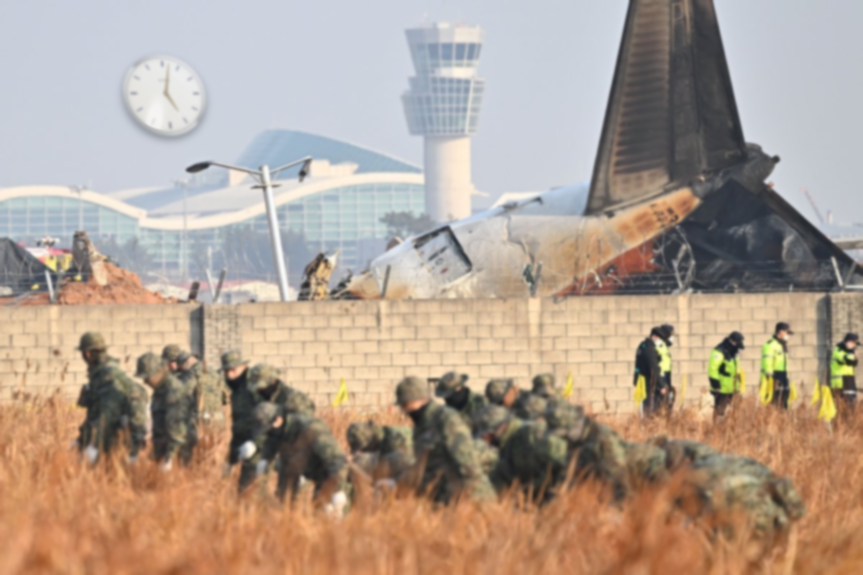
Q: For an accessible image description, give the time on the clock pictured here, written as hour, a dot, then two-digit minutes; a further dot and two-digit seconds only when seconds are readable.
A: 5.02
